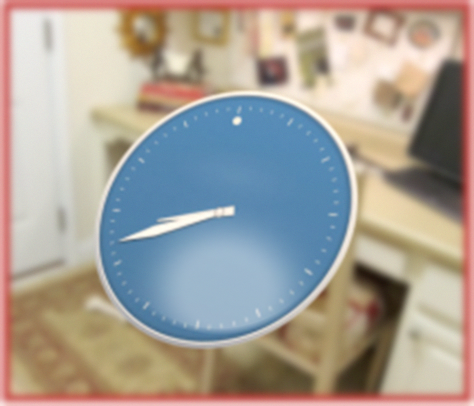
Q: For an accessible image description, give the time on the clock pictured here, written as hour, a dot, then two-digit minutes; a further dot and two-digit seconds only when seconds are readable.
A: 8.42
